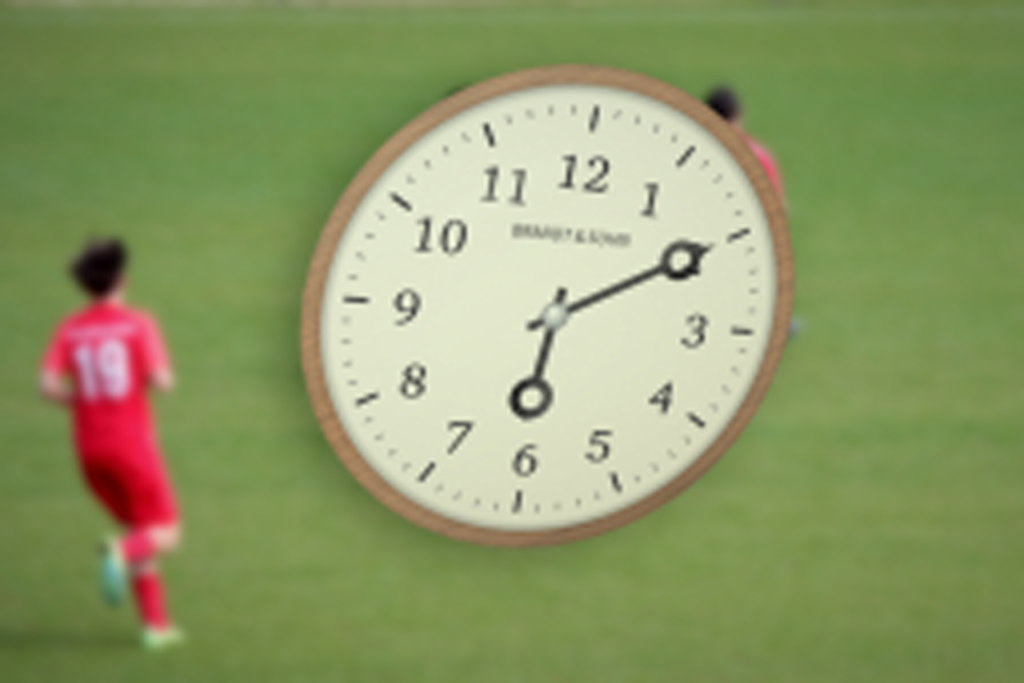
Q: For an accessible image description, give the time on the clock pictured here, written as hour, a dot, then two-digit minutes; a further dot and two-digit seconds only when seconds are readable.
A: 6.10
